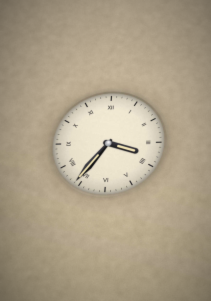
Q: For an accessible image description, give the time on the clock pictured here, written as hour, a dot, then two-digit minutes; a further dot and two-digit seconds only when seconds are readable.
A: 3.36
